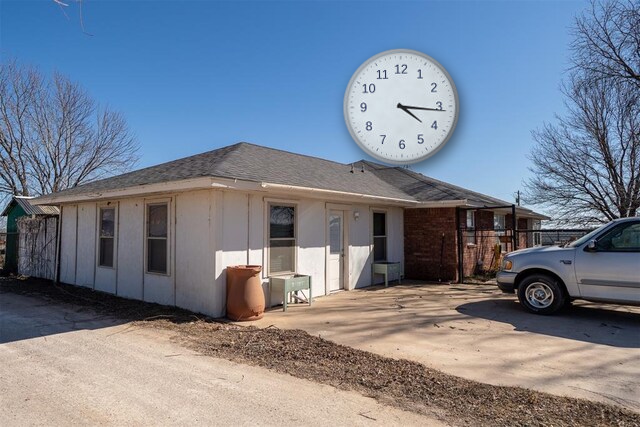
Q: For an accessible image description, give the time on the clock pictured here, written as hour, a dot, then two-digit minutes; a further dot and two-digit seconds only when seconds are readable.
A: 4.16
